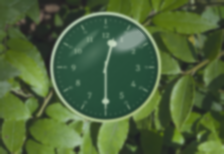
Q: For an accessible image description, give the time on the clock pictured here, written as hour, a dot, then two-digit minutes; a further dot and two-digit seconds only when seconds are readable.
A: 12.30
